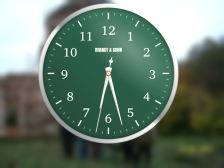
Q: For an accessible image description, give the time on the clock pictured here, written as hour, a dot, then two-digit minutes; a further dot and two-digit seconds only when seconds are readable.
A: 6.27.32
